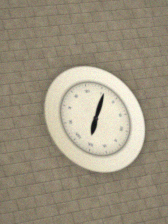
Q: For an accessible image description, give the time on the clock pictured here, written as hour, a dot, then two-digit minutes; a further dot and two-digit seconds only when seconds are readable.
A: 7.06
